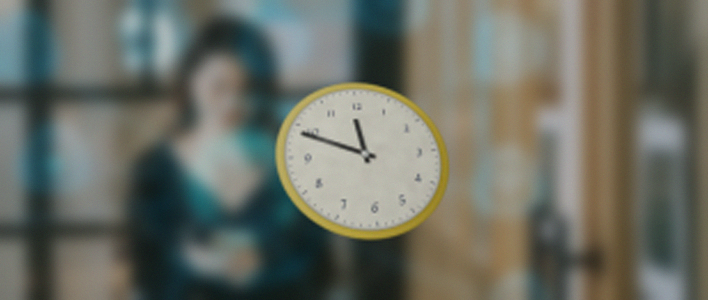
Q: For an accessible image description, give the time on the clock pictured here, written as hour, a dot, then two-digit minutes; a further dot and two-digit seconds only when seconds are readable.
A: 11.49
